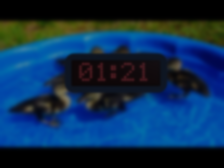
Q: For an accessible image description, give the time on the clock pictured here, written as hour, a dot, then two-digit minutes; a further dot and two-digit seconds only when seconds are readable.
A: 1.21
